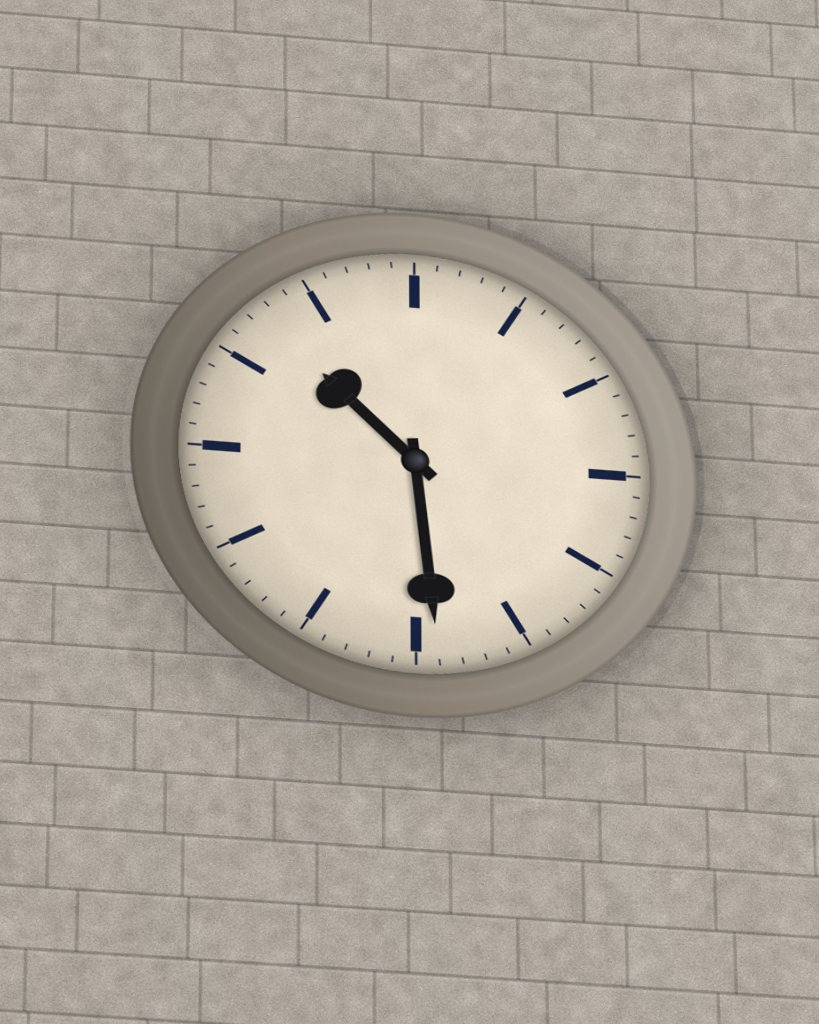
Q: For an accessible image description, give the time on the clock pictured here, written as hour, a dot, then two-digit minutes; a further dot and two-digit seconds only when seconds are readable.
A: 10.29
